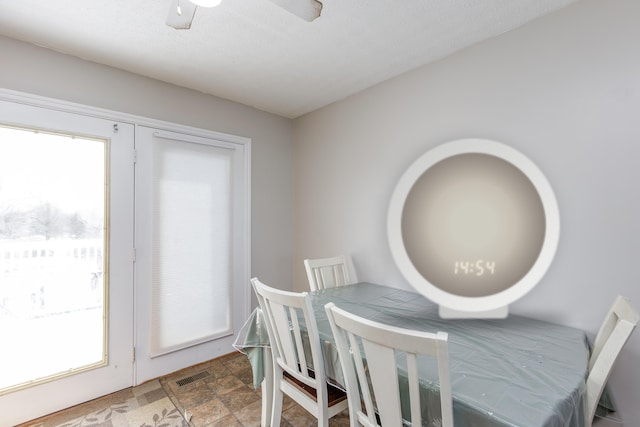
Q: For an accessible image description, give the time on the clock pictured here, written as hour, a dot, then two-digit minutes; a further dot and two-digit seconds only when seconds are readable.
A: 14.54
